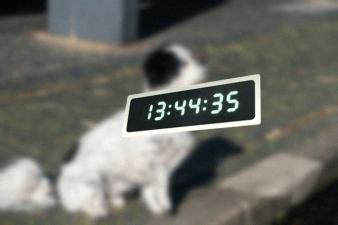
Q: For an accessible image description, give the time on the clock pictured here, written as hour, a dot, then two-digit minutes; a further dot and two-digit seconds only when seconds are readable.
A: 13.44.35
